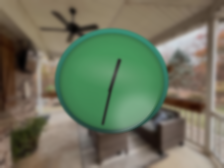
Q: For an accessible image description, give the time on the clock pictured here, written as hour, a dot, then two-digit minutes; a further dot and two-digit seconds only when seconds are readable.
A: 12.32
